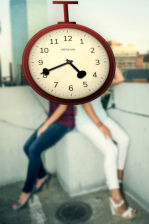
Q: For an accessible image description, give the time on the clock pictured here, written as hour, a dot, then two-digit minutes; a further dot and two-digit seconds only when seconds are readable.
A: 4.41
